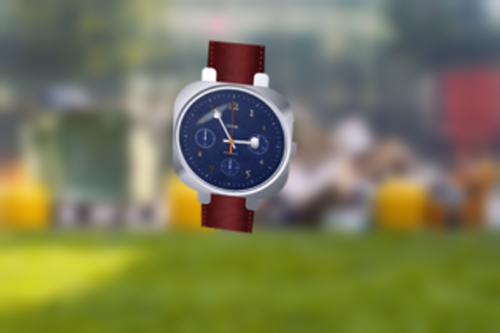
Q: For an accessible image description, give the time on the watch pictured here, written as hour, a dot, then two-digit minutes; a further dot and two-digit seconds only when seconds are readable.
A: 2.55
